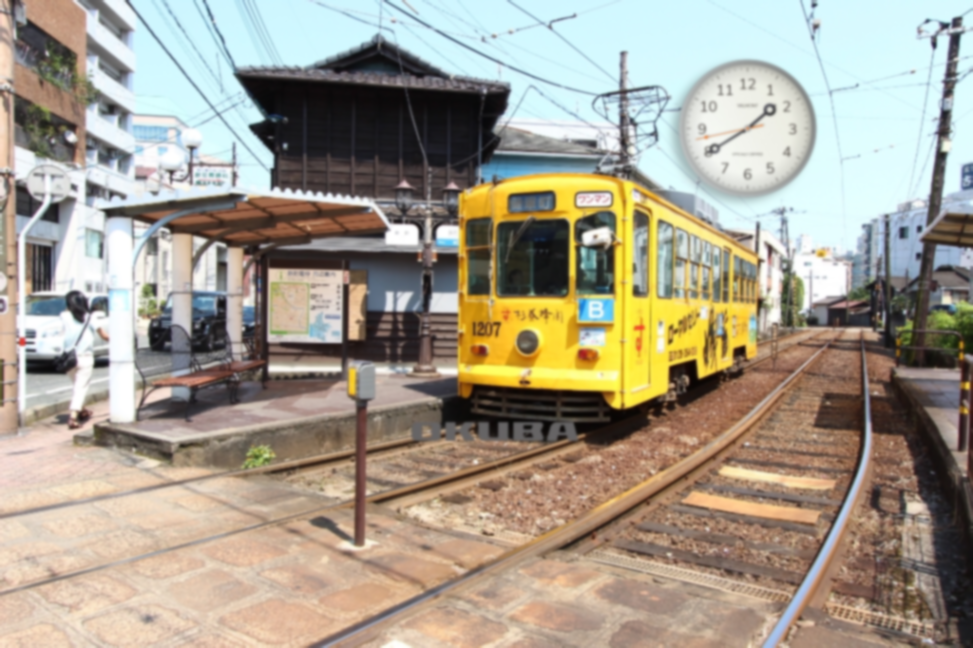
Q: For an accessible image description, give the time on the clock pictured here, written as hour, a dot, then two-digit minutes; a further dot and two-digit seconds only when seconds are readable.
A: 1.39.43
